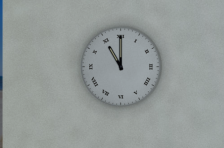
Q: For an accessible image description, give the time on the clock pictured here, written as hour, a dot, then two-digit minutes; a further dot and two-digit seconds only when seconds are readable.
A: 11.00
